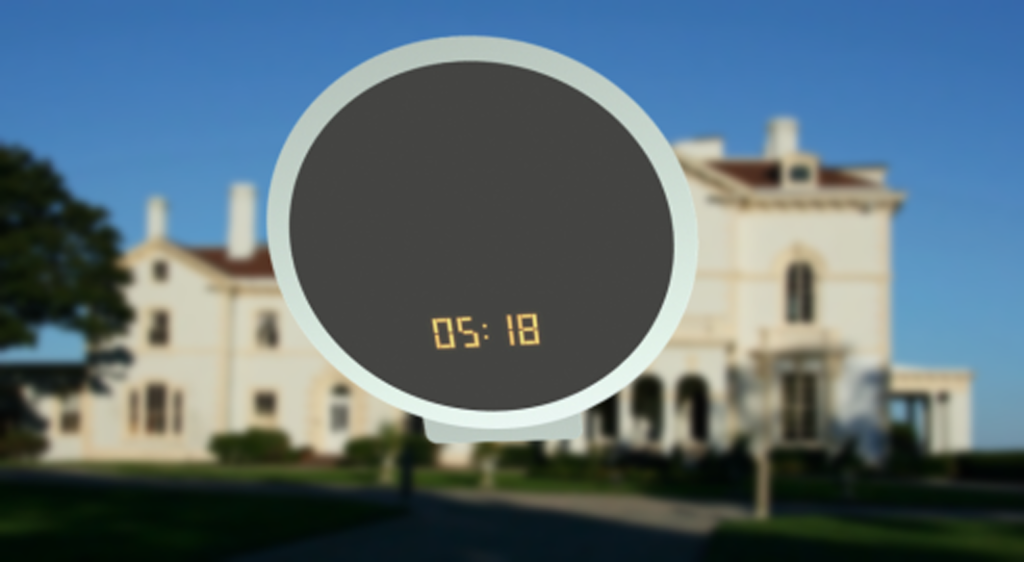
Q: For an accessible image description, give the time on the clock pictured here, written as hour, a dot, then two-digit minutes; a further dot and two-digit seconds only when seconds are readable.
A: 5.18
